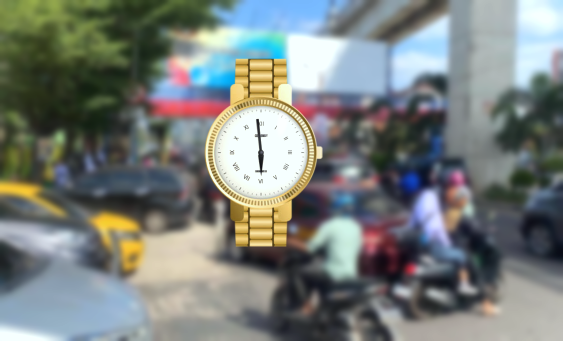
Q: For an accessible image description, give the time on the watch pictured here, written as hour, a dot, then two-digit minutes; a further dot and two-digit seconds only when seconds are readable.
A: 5.59
